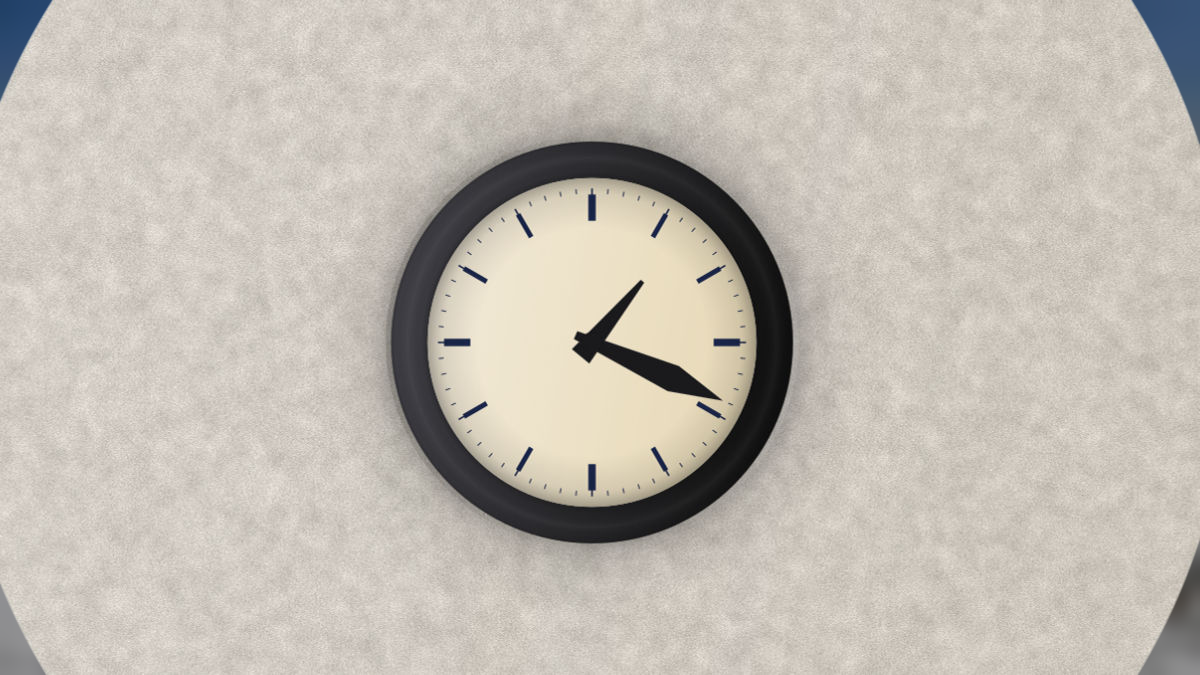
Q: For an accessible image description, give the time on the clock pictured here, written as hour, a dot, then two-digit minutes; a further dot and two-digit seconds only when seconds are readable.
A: 1.19
